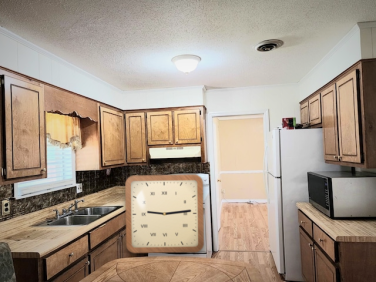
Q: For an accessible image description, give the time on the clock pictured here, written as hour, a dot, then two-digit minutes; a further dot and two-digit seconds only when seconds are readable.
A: 9.14
